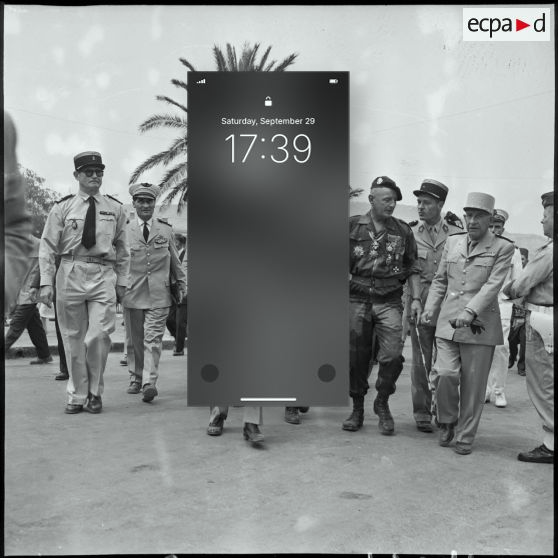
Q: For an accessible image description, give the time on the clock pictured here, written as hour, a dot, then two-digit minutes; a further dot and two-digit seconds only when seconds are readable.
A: 17.39
